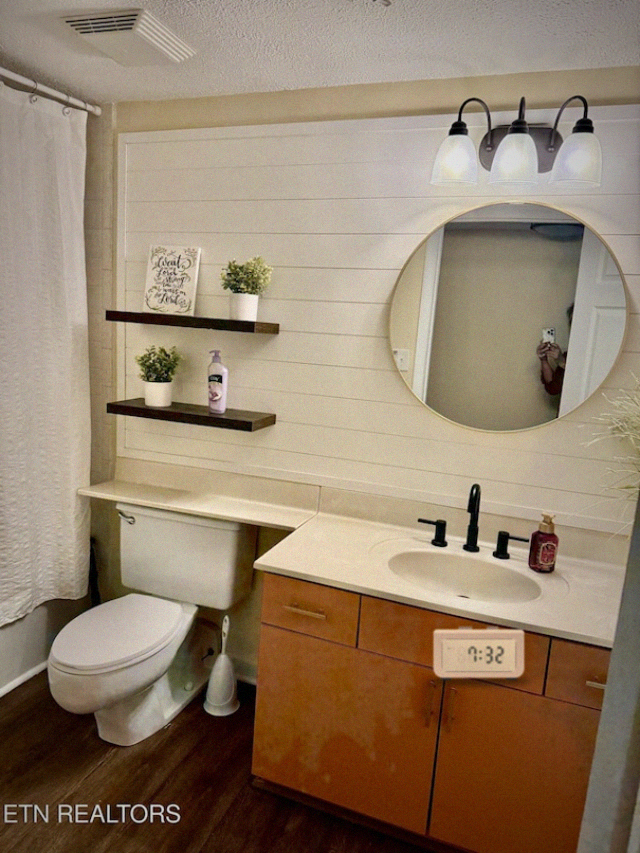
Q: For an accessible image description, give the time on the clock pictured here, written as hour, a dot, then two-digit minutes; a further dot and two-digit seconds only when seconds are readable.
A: 7.32
